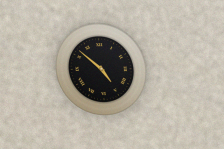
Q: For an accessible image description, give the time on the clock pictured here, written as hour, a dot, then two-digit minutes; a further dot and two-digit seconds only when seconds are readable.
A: 4.52
